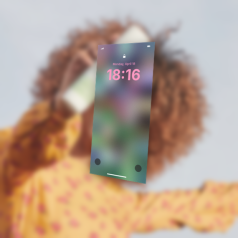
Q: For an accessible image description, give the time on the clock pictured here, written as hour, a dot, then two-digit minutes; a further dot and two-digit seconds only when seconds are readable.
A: 18.16
